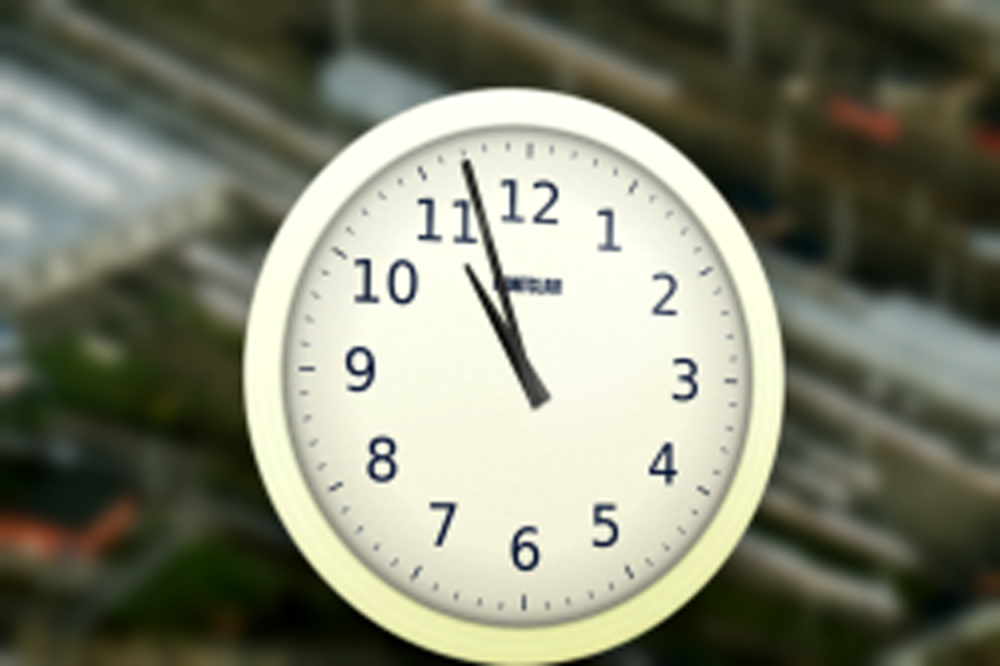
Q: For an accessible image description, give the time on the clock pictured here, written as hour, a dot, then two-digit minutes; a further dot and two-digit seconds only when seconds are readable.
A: 10.57
